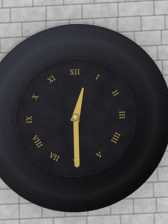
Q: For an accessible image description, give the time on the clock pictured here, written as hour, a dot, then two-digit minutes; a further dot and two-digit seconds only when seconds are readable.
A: 12.30
